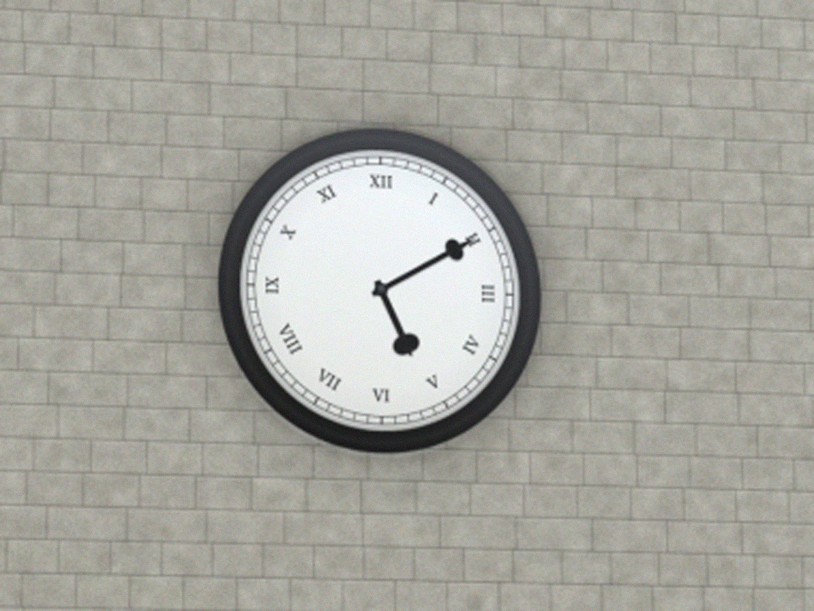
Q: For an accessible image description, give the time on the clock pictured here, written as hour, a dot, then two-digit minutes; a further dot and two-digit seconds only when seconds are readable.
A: 5.10
